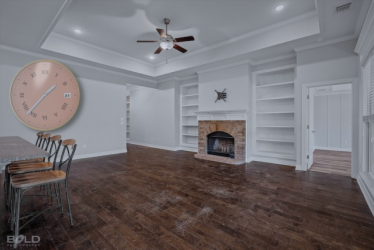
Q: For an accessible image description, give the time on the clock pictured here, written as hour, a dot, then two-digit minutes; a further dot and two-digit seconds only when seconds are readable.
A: 1.37
